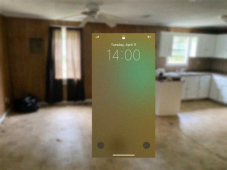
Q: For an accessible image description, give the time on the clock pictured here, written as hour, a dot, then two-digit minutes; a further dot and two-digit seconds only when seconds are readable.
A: 14.00
